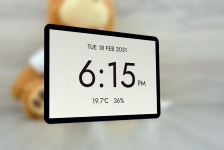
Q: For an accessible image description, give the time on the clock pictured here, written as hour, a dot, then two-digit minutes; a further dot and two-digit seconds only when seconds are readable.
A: 6.15
